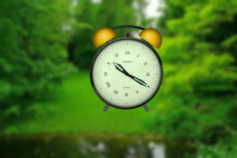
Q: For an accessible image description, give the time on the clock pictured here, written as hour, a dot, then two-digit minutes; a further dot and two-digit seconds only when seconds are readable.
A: 10.20
